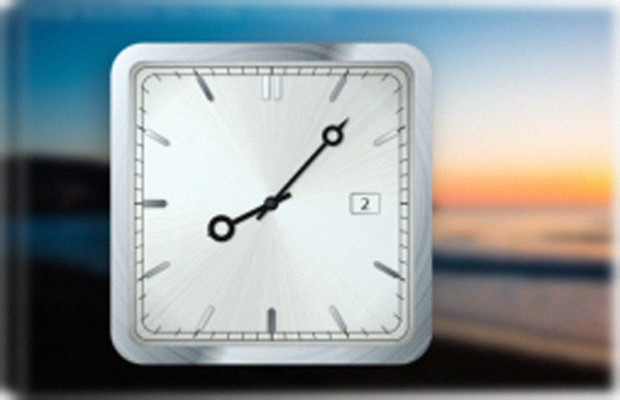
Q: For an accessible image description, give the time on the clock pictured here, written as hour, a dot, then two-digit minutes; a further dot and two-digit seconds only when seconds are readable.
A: 8.07
